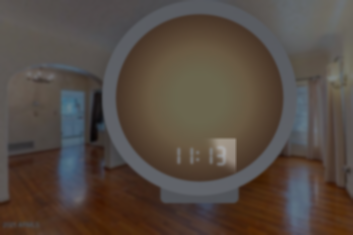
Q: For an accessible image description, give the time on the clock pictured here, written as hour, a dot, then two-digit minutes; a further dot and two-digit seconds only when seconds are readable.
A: 11.13
